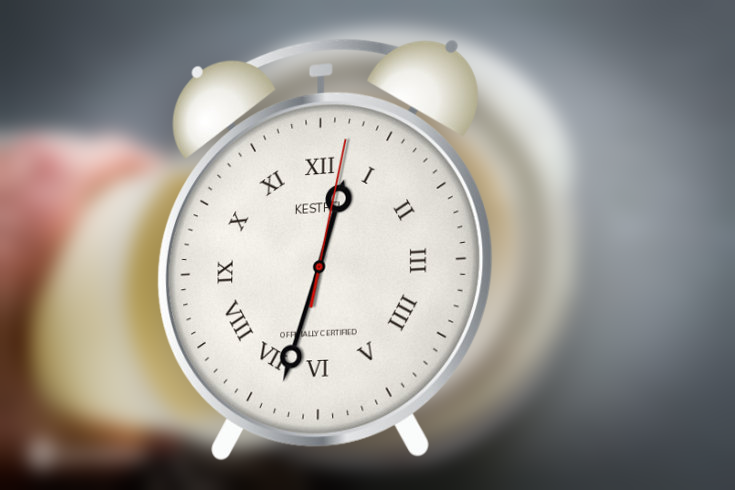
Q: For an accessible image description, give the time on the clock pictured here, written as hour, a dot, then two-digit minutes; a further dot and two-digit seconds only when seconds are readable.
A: 12.33.02
